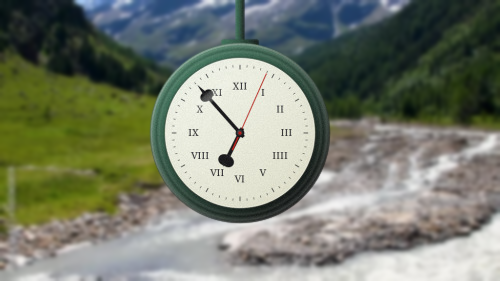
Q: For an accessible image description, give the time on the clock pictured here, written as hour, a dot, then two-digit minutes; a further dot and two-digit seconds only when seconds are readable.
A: 6.53.04
